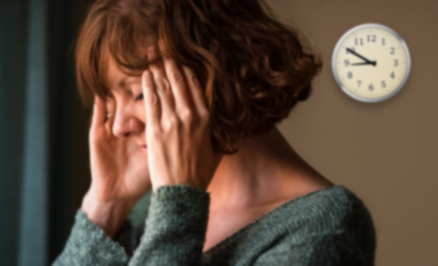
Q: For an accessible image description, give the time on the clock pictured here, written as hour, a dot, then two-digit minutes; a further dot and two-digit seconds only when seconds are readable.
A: 8.50
